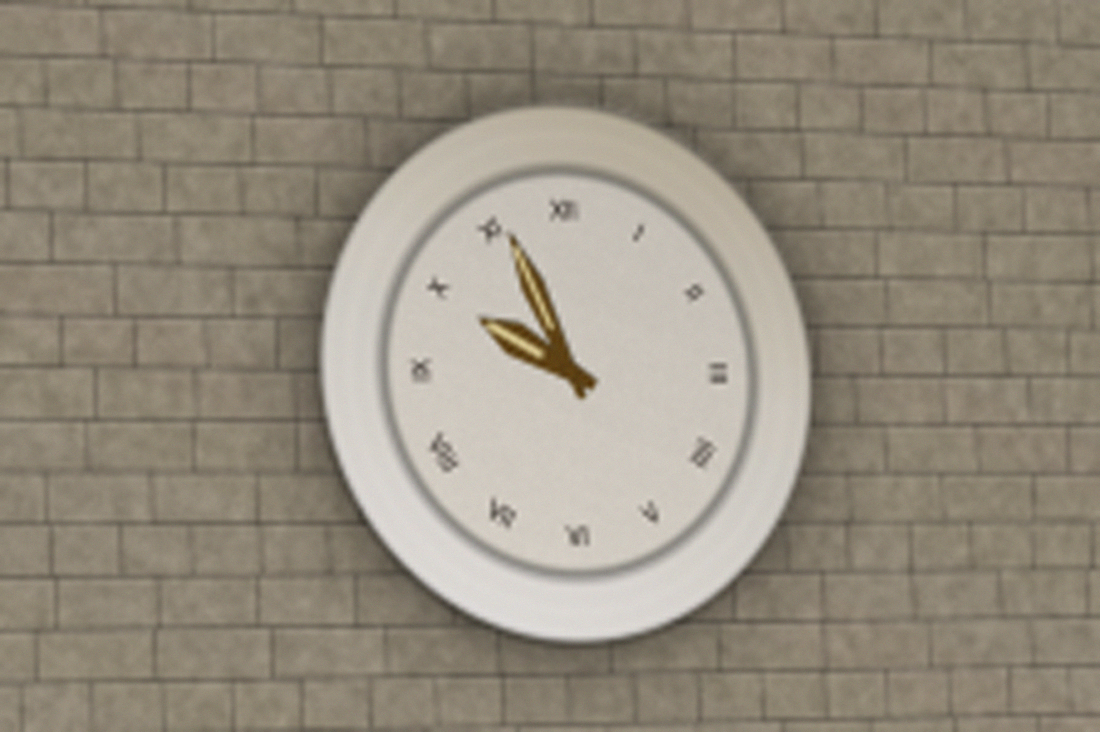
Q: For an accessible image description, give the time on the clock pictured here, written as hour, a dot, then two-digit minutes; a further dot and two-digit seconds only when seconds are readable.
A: 9.56
